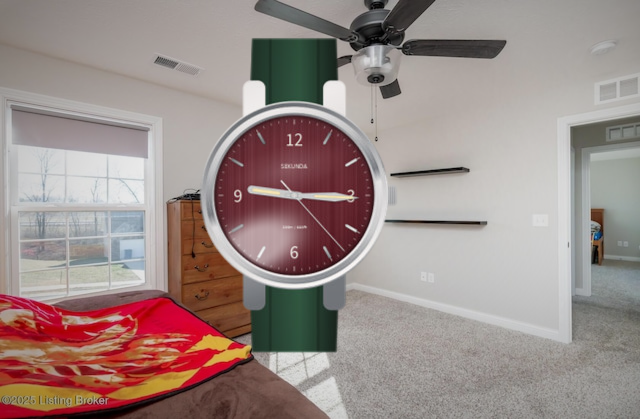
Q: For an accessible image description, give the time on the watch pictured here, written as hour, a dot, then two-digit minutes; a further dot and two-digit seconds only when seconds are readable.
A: 9.15.23
